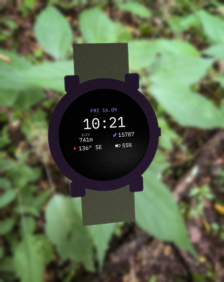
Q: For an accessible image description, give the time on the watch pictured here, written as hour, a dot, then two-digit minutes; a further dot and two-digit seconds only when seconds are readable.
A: 10.21
